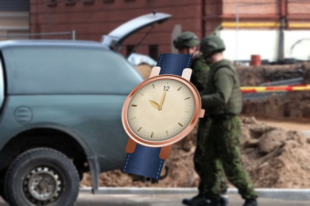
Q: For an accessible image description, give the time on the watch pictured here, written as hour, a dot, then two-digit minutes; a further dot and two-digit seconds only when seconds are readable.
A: 10.00
